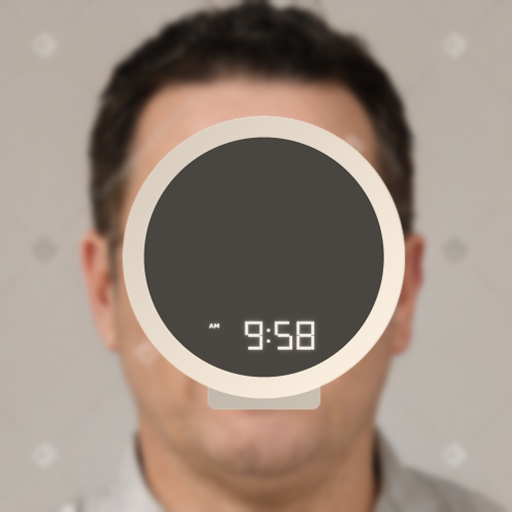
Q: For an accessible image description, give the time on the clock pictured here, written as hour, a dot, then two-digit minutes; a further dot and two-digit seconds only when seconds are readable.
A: 9.58
